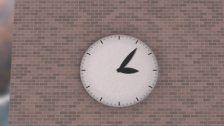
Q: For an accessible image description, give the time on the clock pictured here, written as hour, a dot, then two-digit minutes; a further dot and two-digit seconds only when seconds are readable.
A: 3.06
